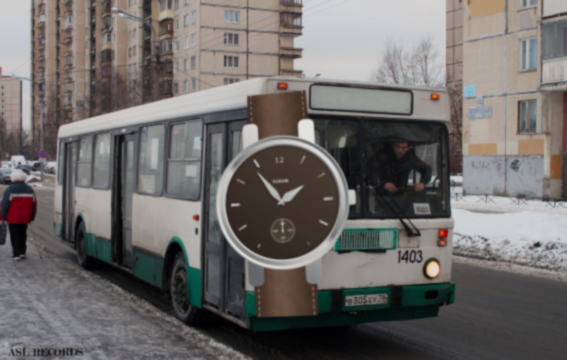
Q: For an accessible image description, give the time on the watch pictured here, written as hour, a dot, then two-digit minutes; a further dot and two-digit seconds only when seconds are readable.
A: 1.54
